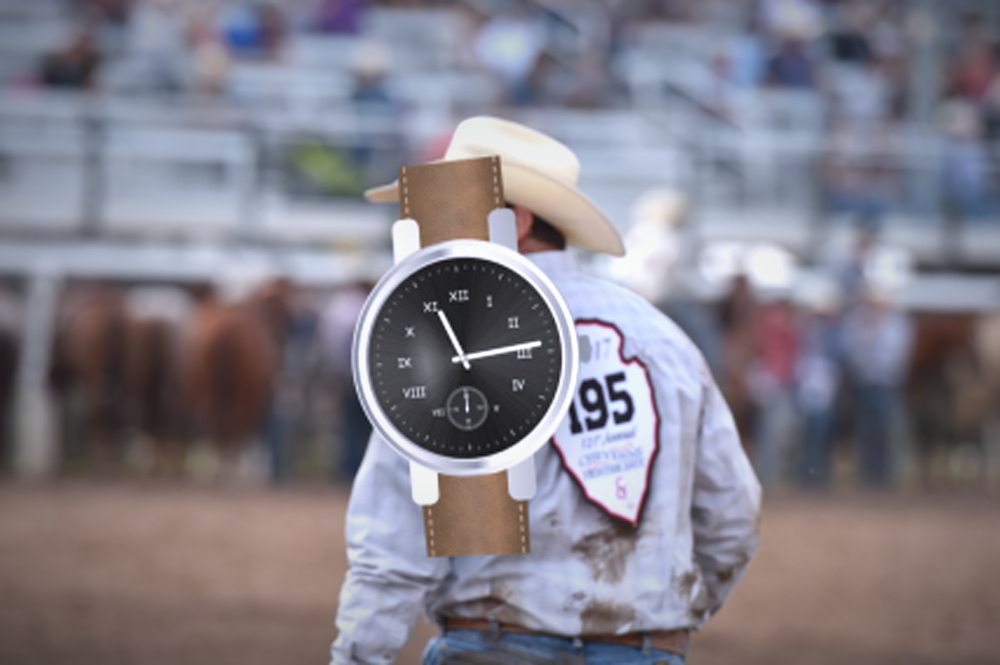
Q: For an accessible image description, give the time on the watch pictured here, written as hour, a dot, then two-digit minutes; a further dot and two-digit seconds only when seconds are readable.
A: 11.14
